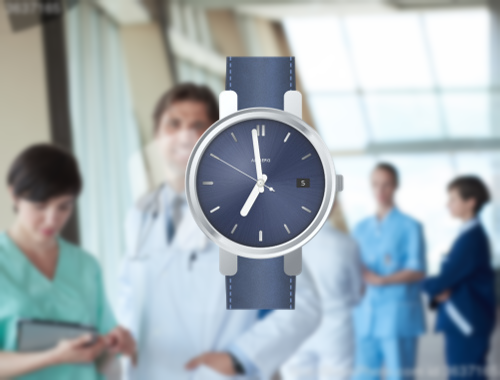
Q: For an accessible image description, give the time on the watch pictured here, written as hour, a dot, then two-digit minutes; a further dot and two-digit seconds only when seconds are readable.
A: 6.58.50
